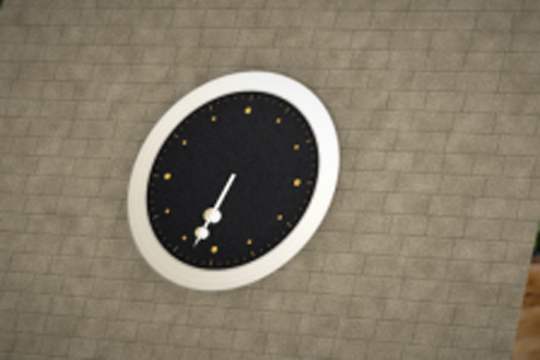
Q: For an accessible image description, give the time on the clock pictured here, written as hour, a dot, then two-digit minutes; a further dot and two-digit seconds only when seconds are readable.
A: 6.33
